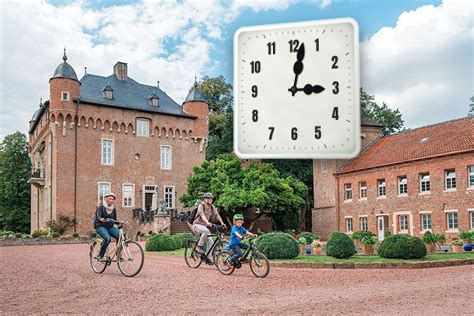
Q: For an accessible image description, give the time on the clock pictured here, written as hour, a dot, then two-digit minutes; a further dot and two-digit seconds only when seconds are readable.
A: 3.02
